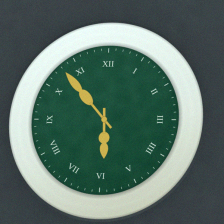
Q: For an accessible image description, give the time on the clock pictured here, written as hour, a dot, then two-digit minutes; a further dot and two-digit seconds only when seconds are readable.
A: 5.53
